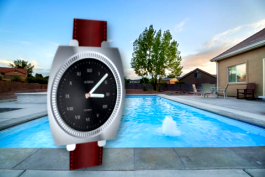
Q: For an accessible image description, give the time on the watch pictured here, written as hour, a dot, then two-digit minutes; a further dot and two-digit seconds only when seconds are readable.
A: 3.08
